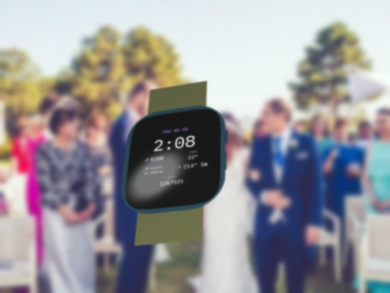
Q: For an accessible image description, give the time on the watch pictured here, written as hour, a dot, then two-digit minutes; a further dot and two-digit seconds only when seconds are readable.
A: 2.08
